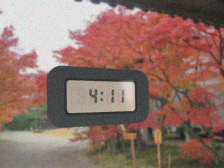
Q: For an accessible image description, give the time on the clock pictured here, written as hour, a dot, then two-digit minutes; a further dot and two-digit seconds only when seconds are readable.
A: 4.11
